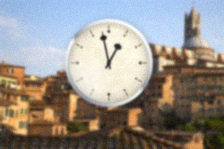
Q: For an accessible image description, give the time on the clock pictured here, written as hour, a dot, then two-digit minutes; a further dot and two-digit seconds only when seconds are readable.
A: 12.58
